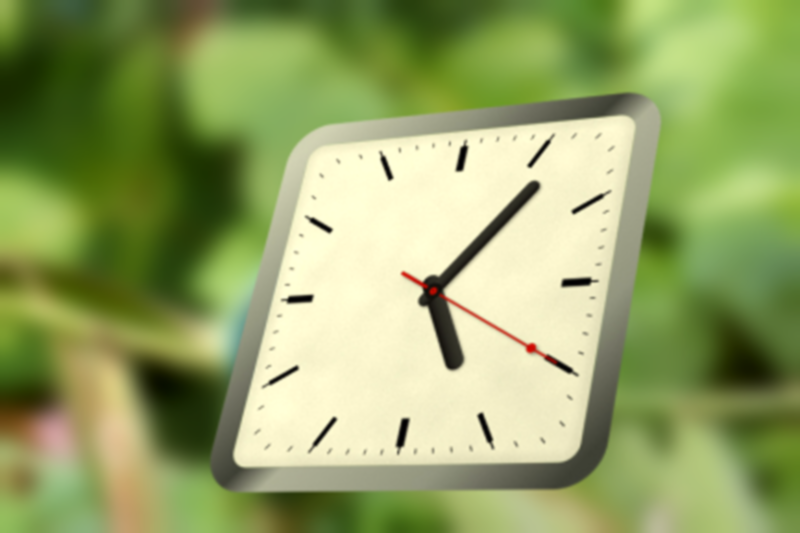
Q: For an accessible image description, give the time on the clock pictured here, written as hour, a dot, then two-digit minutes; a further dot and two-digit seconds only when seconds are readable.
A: 5.06.20
